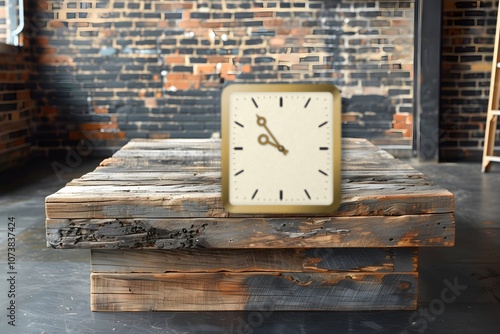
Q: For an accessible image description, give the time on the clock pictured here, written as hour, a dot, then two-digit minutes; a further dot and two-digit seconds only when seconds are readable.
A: 9.54
